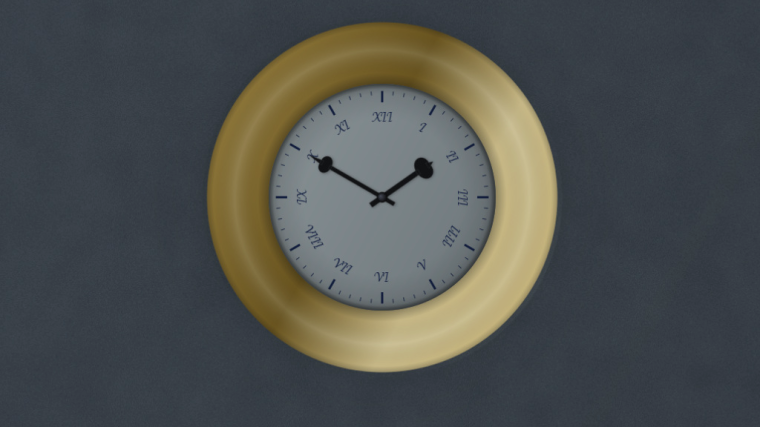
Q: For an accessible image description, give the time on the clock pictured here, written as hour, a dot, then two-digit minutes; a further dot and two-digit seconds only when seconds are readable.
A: 1.50
